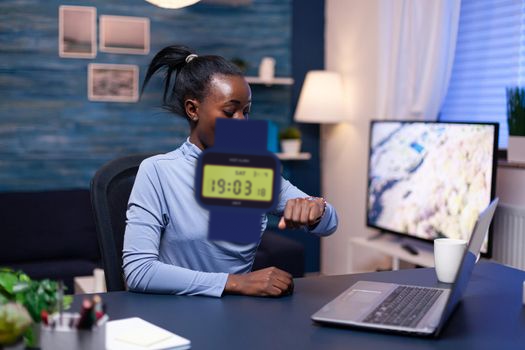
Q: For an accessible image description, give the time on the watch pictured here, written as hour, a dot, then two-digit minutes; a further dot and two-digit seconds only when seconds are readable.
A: 19.03
